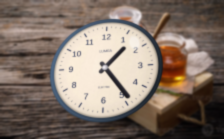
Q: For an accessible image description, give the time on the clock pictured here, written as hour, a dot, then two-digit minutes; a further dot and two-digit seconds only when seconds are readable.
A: 1.24
